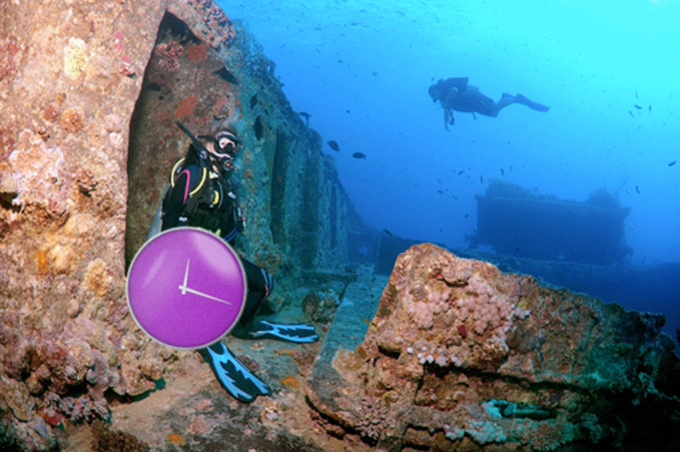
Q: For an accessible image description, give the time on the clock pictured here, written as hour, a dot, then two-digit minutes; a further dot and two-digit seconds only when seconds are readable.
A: 12.18
